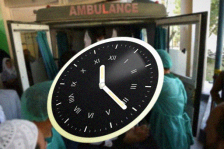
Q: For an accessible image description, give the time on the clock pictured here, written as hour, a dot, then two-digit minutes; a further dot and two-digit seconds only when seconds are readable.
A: 11.21
